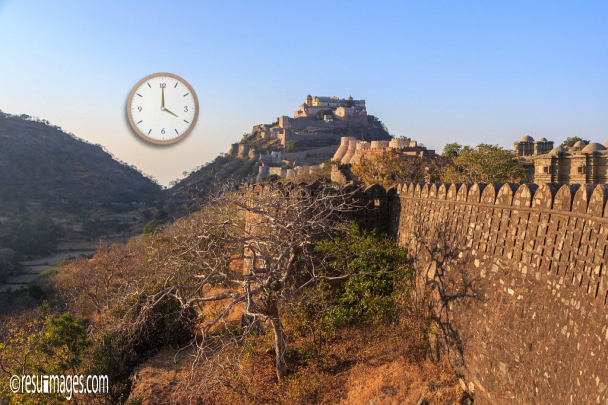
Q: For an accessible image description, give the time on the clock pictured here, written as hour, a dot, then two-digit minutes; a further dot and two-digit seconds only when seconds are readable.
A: 4.00
